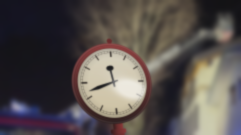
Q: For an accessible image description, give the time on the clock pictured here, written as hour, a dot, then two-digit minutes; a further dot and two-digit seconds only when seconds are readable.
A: 11.42
